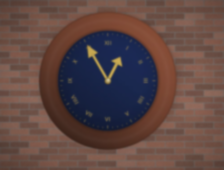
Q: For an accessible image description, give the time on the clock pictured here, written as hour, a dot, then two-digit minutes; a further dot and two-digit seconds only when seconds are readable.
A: 12.55
